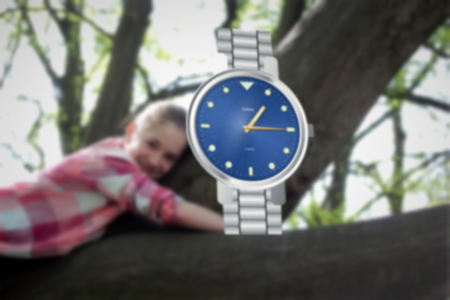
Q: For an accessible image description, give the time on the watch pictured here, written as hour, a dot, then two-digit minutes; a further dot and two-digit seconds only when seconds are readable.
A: 1.15
